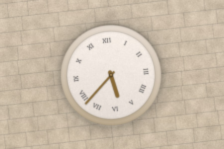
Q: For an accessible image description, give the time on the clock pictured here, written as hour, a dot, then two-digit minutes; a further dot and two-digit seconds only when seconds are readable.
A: 5.38
